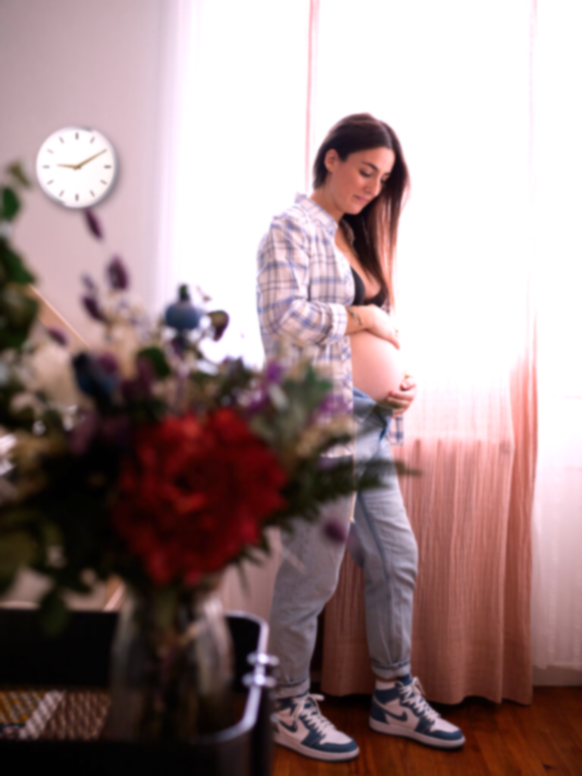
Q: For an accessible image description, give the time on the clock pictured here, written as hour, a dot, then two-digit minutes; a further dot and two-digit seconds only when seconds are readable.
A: 9.10
